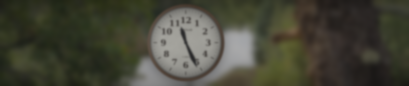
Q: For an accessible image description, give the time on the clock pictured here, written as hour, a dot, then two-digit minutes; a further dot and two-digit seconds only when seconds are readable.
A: 11.26
